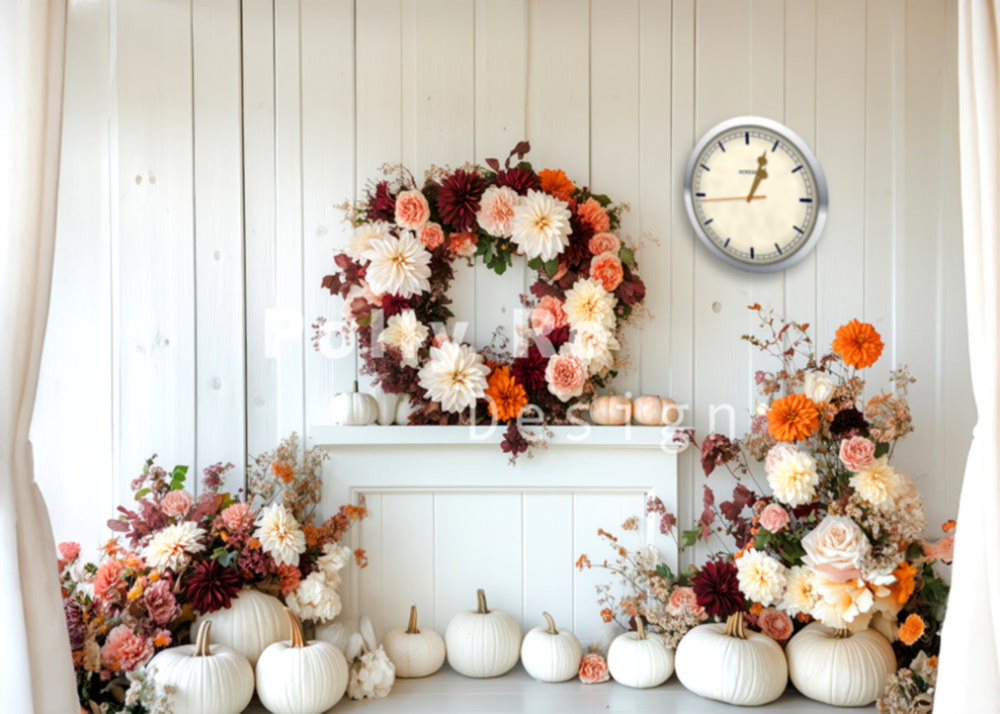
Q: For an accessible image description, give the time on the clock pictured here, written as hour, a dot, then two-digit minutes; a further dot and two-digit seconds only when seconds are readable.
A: 1.03.44
